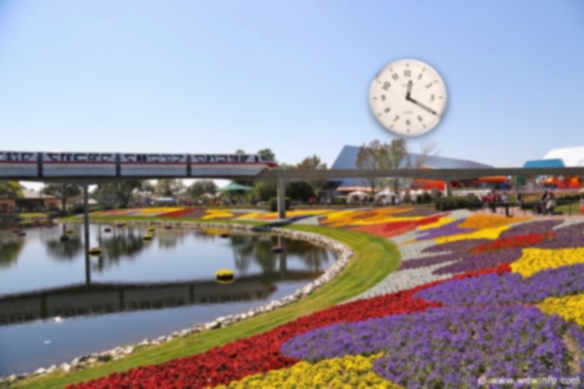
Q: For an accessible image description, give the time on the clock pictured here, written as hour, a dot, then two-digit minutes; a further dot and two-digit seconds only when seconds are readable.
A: 12.20
